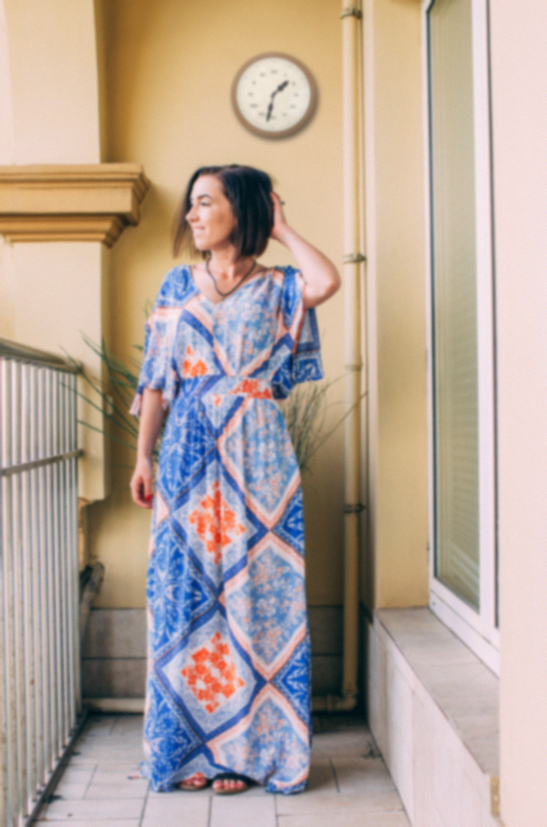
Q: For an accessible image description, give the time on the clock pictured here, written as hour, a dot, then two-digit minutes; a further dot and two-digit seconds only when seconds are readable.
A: 1.32
